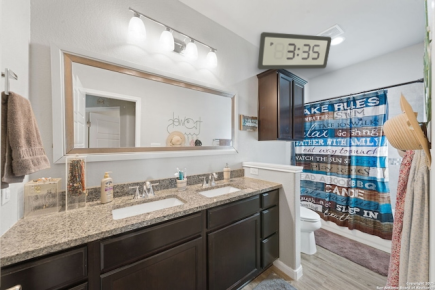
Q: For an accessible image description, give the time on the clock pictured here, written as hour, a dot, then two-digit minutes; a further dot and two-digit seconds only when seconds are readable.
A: 3.35
